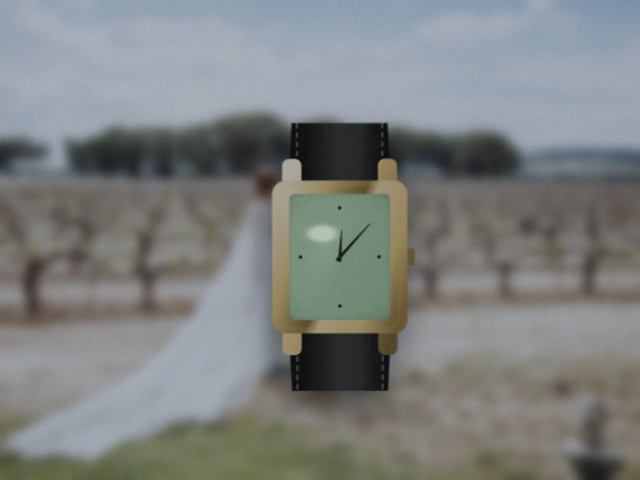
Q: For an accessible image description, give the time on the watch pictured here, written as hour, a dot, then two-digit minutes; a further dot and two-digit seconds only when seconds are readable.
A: 12.07
